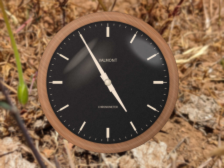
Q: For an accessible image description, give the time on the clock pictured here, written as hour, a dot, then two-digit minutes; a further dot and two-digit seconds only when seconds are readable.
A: 4.55
